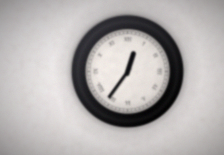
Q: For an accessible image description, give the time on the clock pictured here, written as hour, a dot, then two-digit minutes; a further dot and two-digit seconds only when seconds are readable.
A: 12.36
